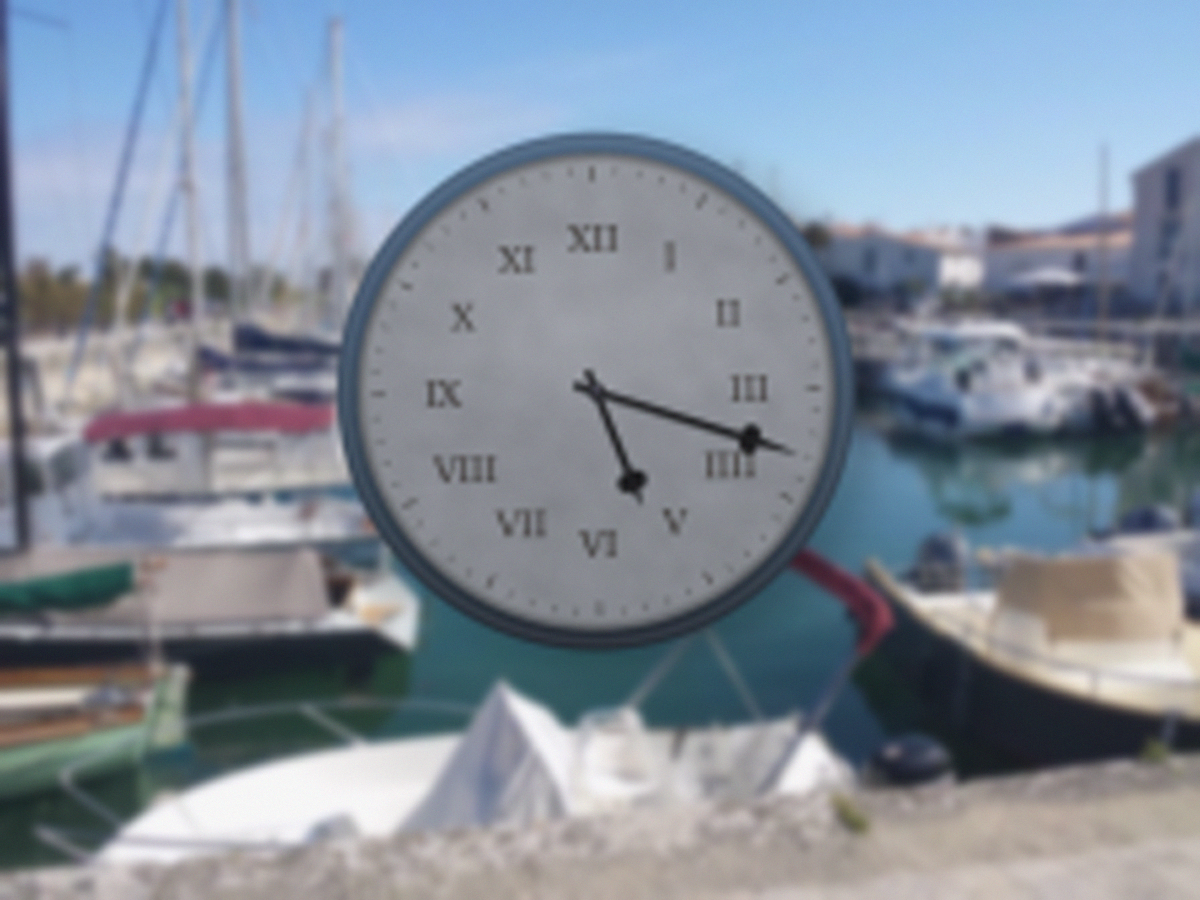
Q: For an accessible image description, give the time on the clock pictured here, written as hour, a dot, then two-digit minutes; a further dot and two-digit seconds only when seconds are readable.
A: 5.18
